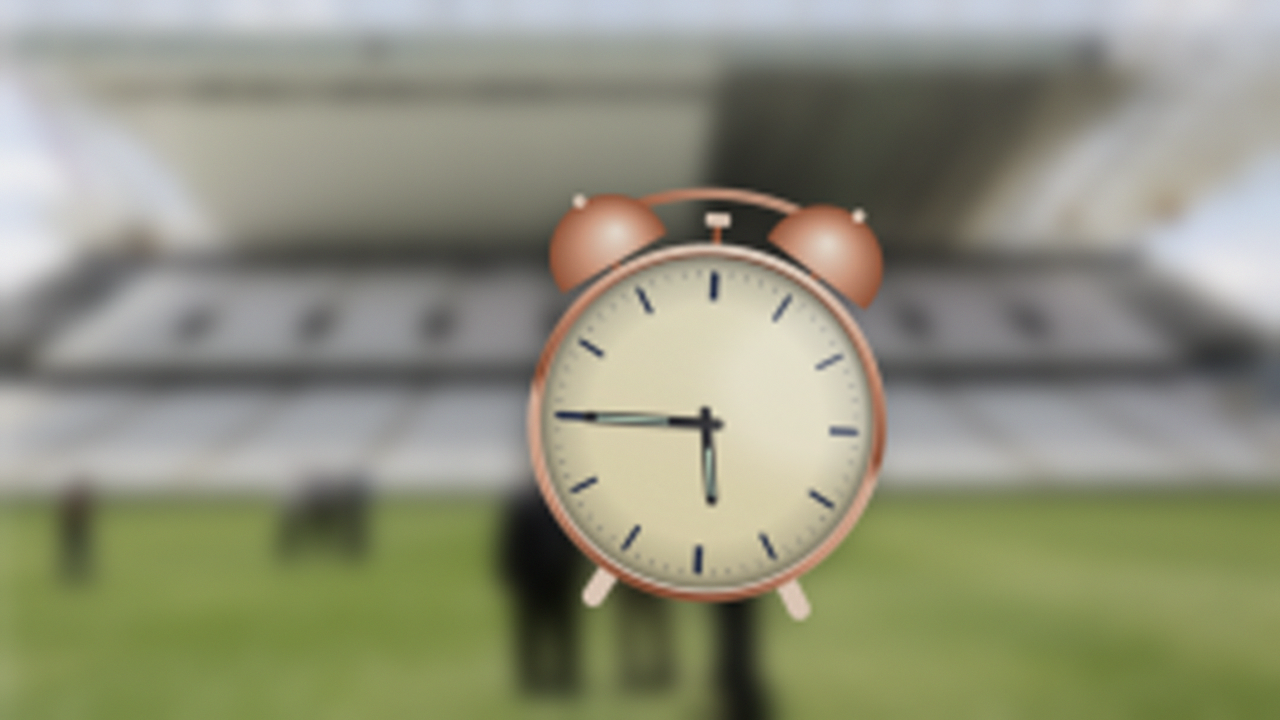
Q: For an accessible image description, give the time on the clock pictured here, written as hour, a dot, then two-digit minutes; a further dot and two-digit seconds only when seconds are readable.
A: 5.45
